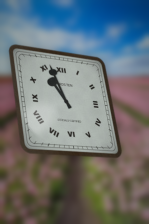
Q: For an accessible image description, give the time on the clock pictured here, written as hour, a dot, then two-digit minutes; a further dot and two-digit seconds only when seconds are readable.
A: 10.57
